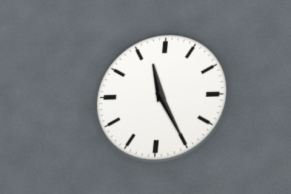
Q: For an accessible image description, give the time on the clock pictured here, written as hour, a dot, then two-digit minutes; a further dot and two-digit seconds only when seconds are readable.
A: 11.25
